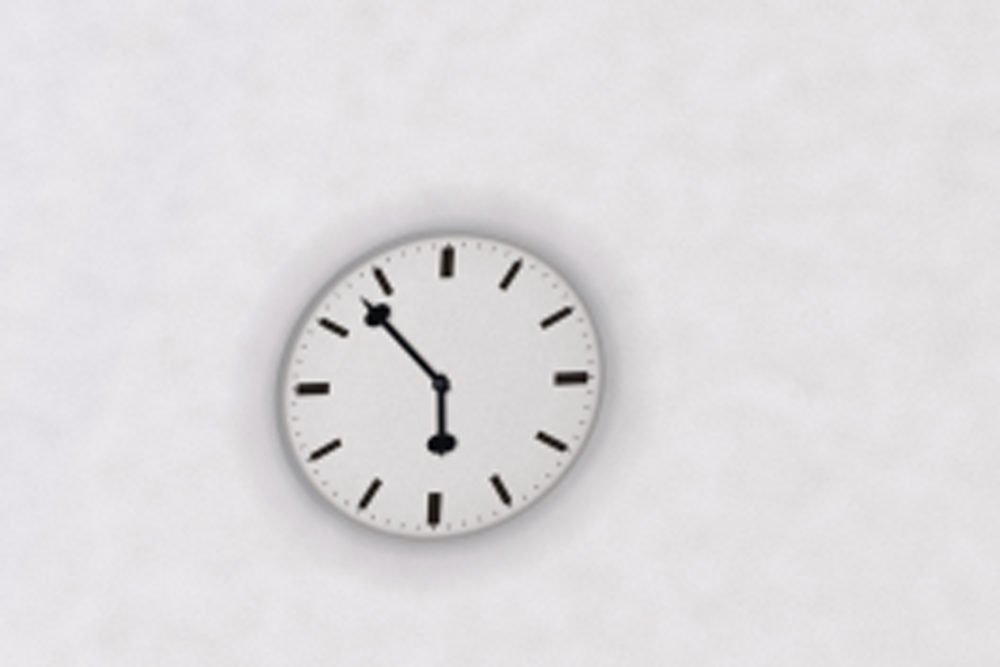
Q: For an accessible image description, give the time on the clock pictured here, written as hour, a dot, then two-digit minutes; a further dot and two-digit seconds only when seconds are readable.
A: 5.53
